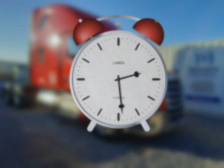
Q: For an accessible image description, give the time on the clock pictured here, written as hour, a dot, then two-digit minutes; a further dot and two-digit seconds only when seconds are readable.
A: 2.29
